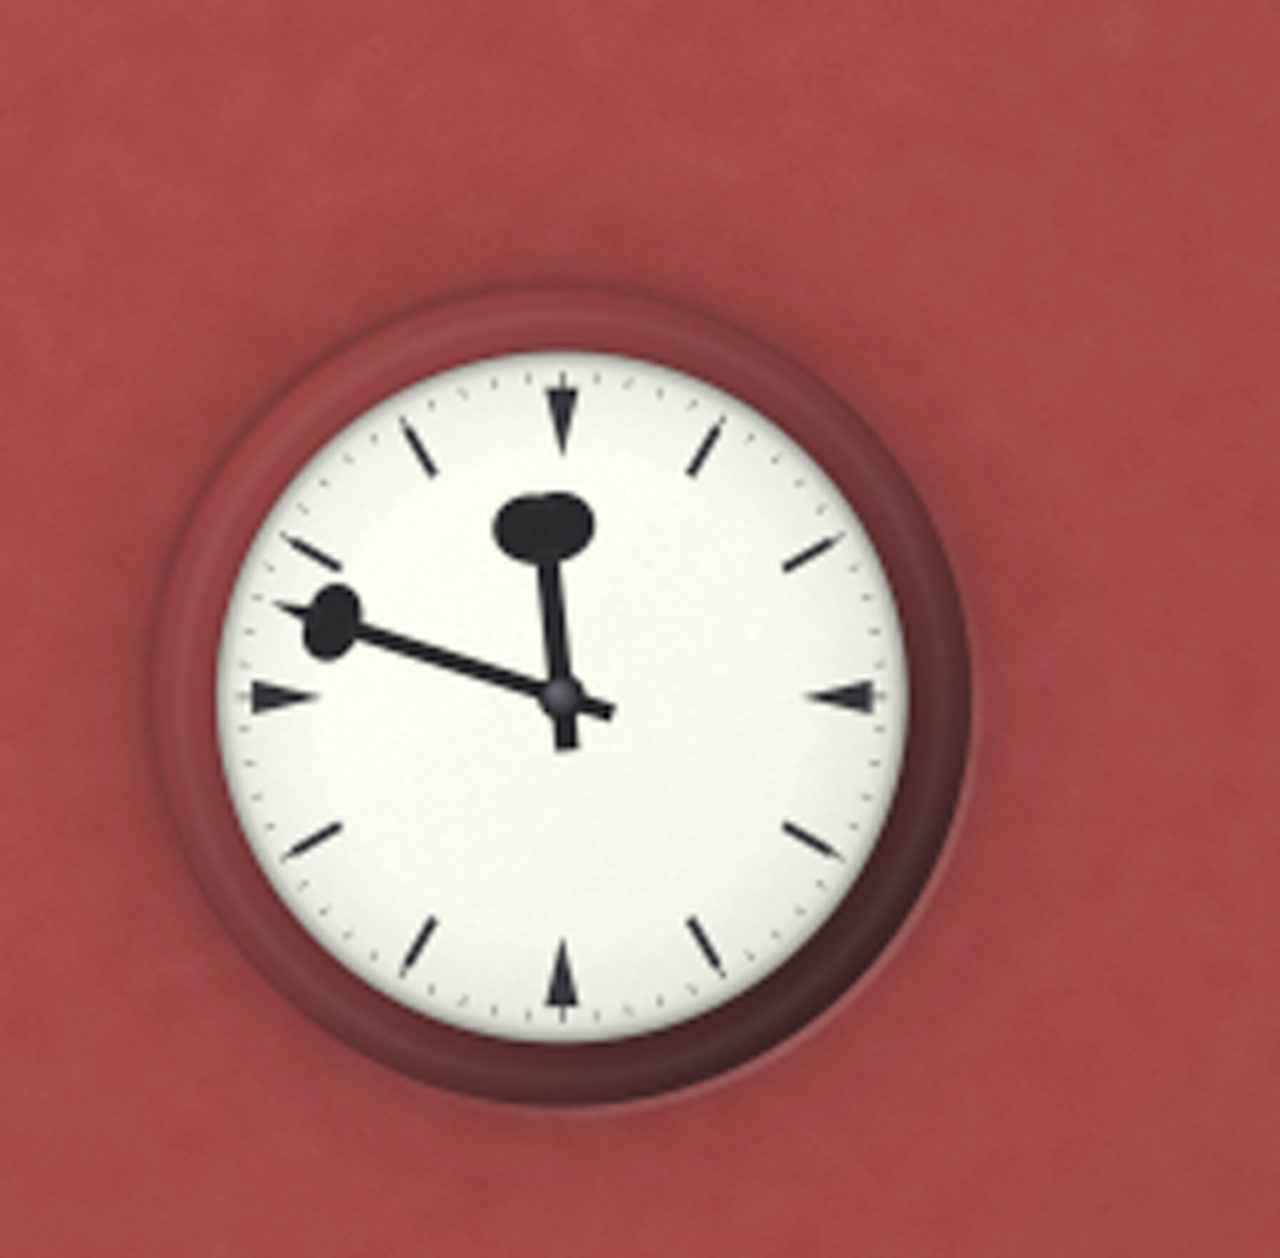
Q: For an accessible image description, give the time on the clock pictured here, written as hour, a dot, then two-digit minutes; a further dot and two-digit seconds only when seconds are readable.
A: 11.48
